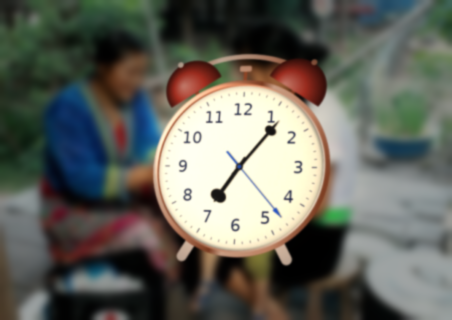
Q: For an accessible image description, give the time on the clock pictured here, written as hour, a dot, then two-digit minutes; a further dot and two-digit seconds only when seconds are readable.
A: 7.06.23
